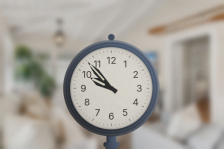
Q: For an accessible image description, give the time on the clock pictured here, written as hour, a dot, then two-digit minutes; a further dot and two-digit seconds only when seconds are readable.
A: 9.53
